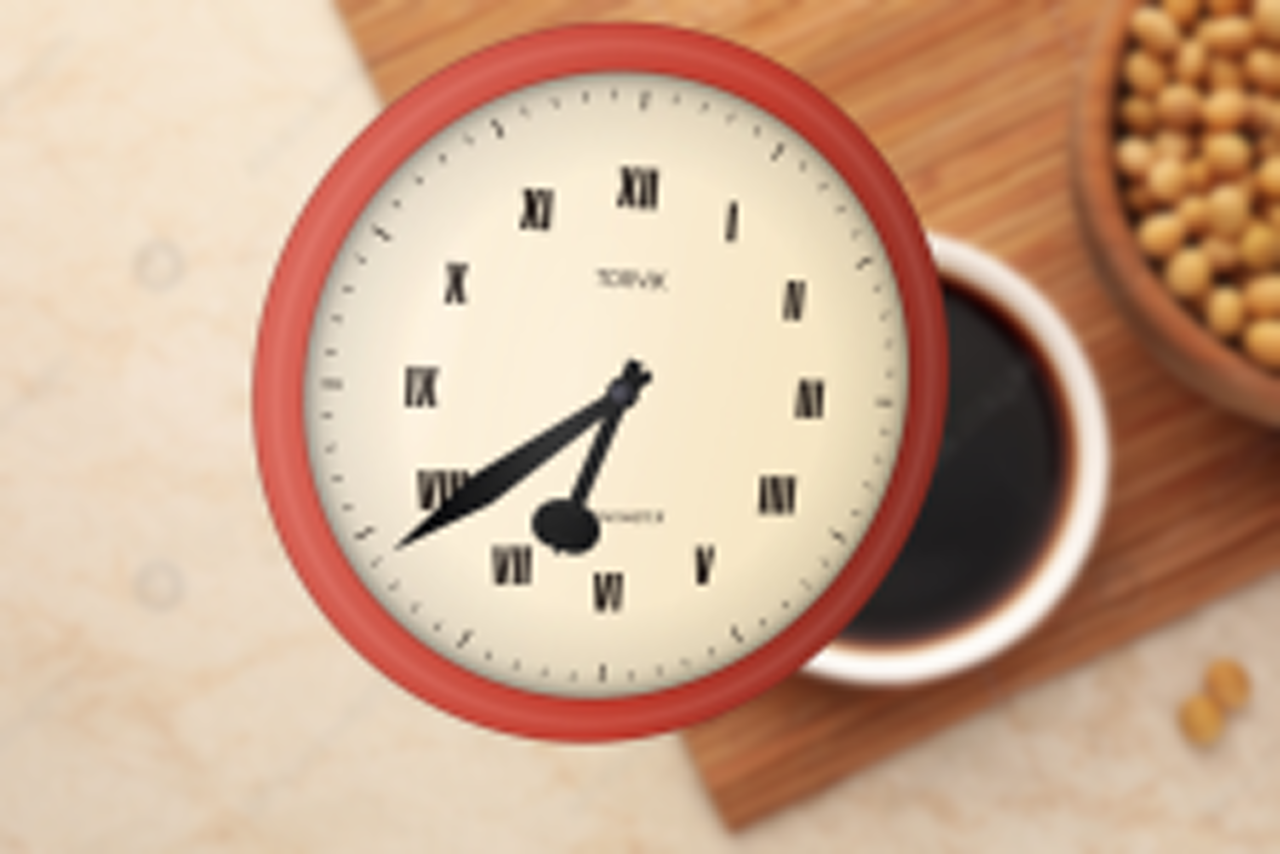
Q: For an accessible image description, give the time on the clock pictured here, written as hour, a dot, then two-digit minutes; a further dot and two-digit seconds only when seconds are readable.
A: 6.39
